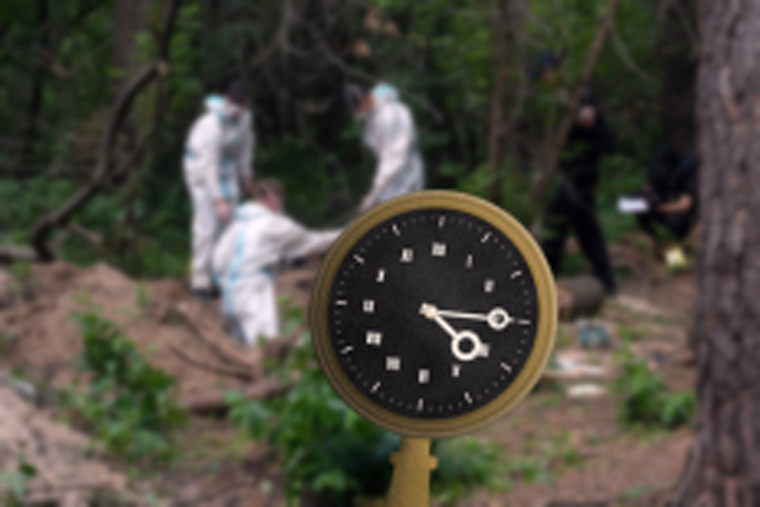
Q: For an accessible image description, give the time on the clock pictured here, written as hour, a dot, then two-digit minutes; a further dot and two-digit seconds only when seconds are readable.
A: 4.15
